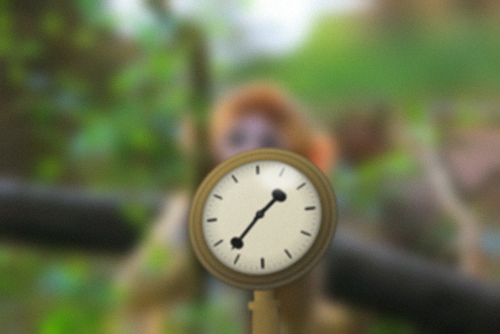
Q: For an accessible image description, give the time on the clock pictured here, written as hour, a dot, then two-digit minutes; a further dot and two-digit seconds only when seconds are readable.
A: 1.37
